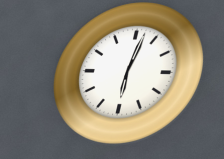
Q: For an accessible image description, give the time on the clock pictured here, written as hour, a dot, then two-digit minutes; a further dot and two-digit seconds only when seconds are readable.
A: 6.02
